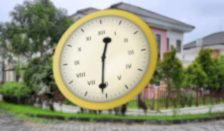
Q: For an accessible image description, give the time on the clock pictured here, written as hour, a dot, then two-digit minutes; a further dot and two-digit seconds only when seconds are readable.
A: 12.31
